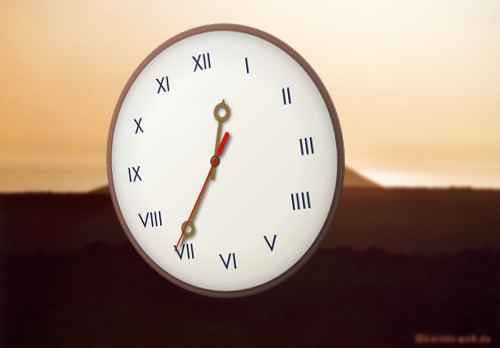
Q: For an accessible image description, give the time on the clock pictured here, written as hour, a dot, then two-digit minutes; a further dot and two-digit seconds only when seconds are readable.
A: 12.35.36
